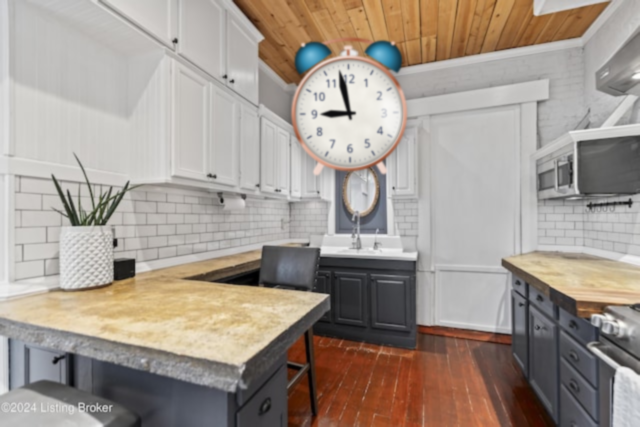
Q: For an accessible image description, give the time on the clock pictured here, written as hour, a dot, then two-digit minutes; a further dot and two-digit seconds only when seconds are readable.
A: 8.58
